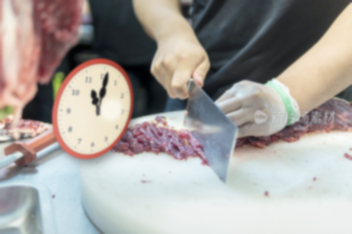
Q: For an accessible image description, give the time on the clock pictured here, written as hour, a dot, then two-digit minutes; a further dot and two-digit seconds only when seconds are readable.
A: 11.01
